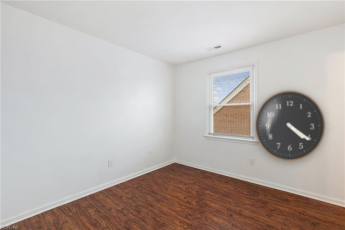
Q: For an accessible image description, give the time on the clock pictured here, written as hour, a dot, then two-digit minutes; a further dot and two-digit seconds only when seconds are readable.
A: 4.21
